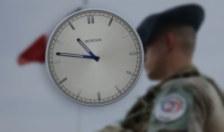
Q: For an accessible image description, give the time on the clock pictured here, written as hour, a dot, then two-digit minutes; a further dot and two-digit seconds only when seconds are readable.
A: 10.47
